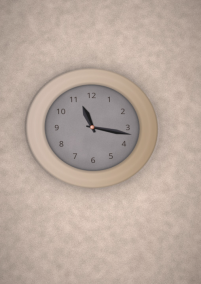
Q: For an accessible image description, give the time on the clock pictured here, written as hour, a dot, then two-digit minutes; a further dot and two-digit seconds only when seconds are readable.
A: 11.17
